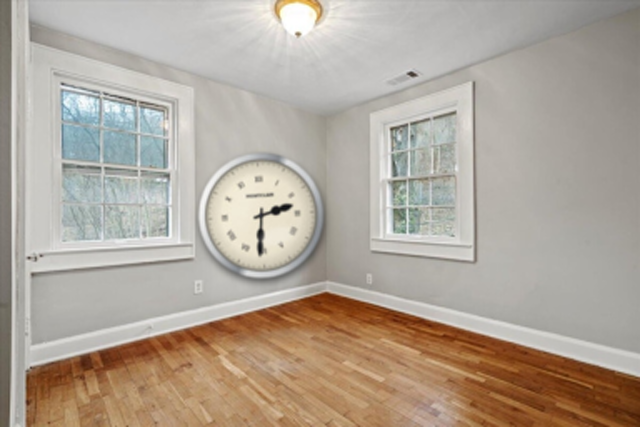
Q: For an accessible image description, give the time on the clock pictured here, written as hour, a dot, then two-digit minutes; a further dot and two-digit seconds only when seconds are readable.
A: 2.31
